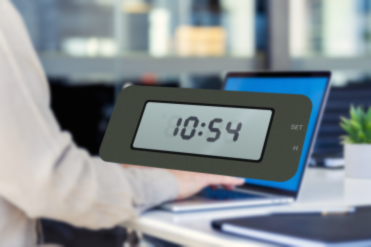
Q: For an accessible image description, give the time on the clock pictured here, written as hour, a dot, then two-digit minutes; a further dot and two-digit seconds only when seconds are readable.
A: 10.54
